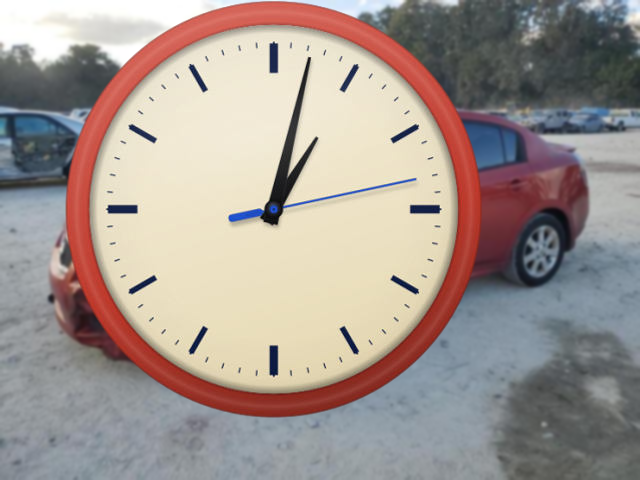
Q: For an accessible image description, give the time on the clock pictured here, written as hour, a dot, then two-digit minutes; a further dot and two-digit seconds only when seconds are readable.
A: 1.02.13
